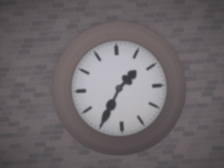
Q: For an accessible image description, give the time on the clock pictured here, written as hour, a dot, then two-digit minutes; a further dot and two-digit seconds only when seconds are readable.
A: 1.35
